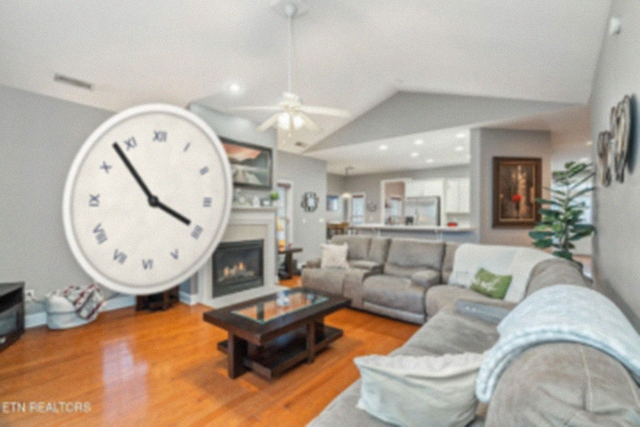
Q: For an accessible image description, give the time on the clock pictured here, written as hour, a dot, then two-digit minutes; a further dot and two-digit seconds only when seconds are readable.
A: 3.53
